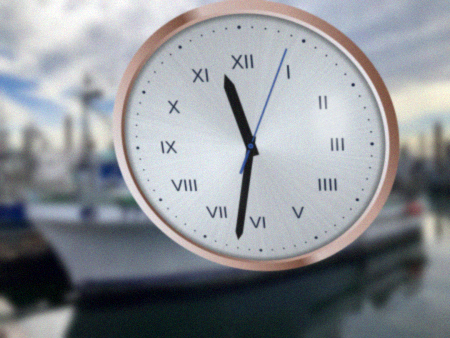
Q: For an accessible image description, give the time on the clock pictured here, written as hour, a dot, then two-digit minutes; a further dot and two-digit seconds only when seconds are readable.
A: 11.32.04
